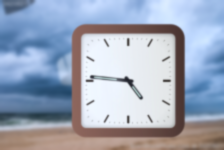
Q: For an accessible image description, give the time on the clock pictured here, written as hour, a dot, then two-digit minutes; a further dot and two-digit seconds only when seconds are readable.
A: 4.46
